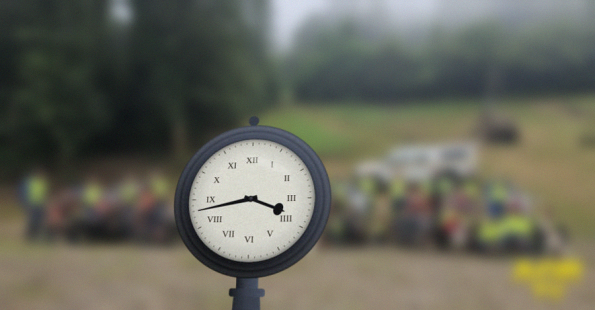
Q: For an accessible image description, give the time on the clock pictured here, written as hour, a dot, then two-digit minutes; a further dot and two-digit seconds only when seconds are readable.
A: 3.43
